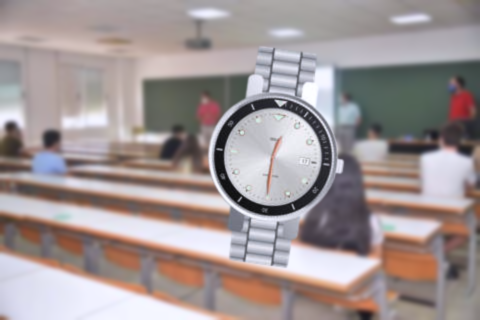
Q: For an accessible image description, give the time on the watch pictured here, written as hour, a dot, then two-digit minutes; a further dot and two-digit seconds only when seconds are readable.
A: 12.30
